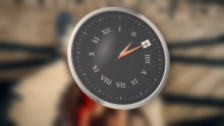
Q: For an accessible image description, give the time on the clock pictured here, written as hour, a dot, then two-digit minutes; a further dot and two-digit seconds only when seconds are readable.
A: 2.15
